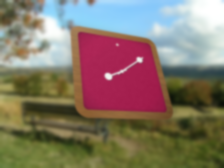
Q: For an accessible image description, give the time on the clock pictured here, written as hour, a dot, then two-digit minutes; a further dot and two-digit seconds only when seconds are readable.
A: 8.09
